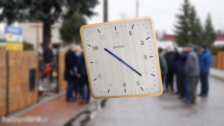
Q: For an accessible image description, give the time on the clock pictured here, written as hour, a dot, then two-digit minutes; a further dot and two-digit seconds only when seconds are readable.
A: 10.22
